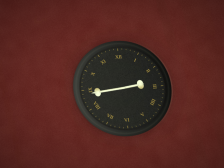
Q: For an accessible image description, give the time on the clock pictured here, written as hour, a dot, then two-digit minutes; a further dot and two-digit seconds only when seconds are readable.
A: 2.44
